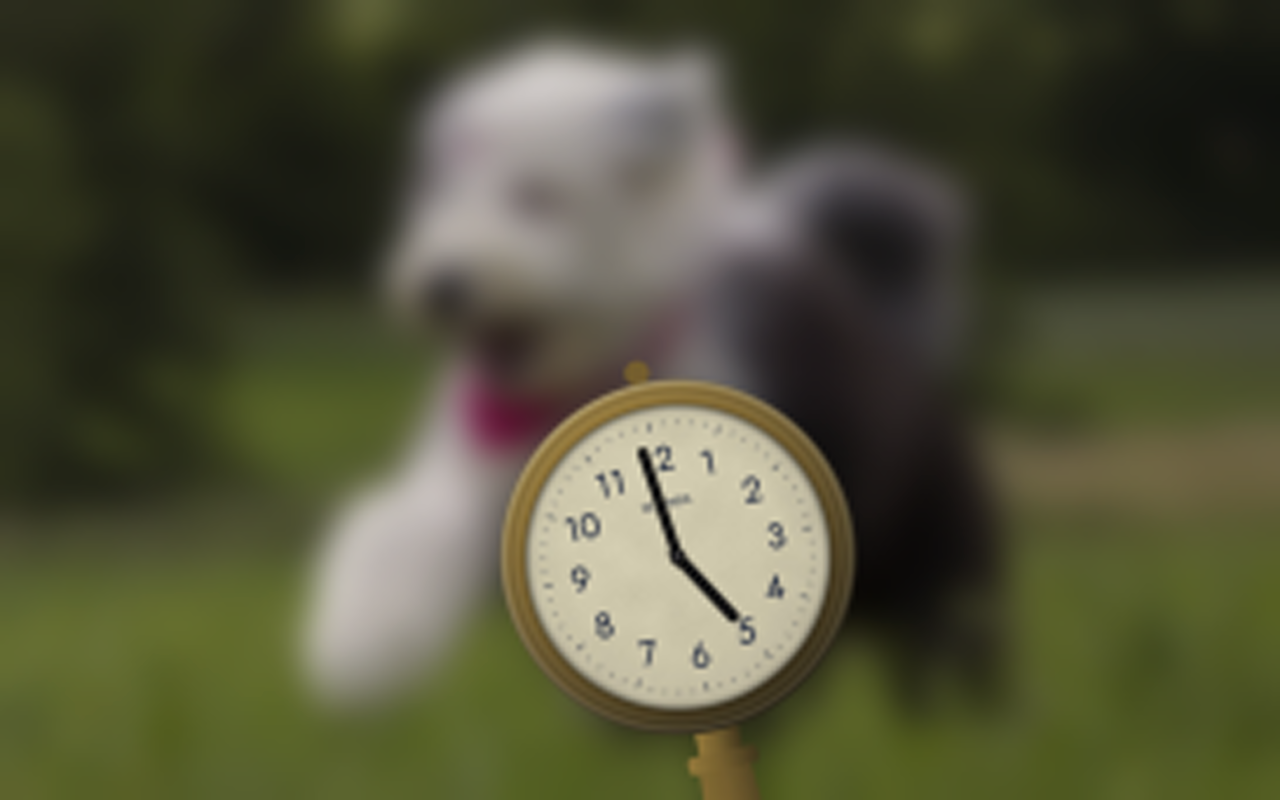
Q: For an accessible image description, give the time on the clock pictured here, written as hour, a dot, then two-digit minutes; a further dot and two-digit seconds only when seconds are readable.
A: 4.59
